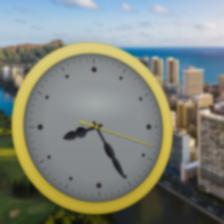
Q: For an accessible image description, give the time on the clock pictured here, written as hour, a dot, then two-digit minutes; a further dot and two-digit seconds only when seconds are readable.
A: 8.25.18
